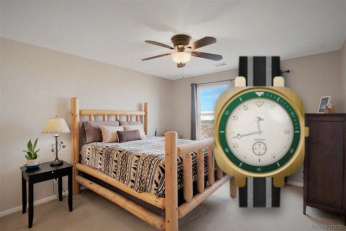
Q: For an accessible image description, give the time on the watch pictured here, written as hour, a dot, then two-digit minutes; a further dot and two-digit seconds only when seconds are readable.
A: 11.43
